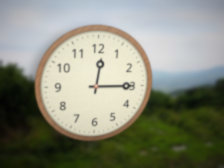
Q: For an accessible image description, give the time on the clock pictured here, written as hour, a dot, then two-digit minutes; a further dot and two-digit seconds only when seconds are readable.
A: 12.15
